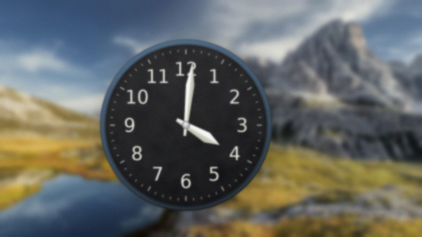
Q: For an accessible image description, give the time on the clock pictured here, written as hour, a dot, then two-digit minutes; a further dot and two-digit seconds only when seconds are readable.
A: 4.01
